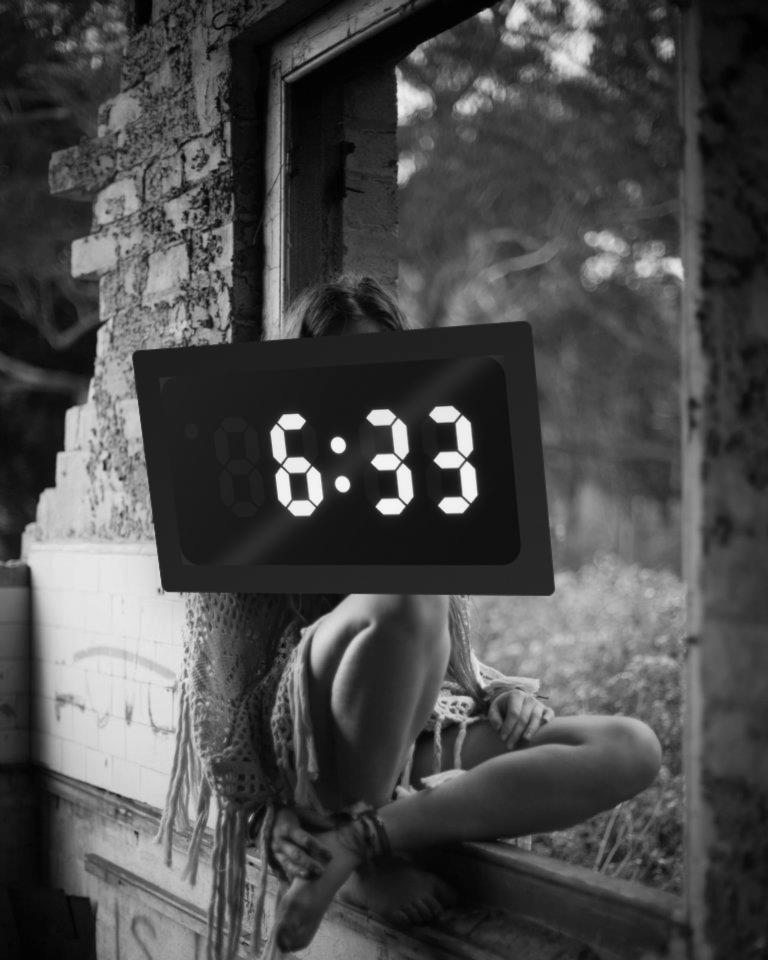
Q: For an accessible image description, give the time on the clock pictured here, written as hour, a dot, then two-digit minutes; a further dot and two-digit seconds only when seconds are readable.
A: 6.33
